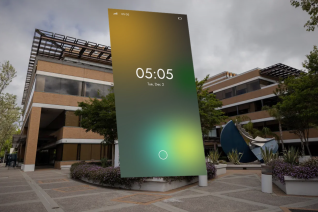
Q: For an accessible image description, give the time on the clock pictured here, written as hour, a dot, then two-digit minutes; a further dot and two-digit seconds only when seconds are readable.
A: 5.05
